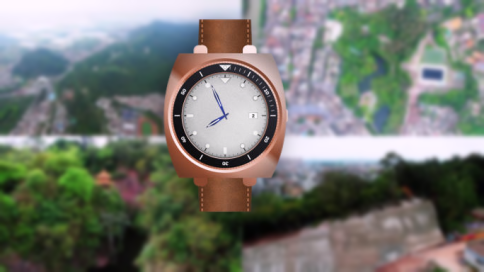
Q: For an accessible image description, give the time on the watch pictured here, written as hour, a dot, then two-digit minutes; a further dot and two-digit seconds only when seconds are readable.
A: 7.56
